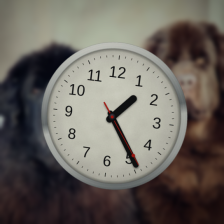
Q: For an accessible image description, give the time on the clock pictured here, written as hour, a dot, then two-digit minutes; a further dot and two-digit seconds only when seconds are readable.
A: 1.24.24
